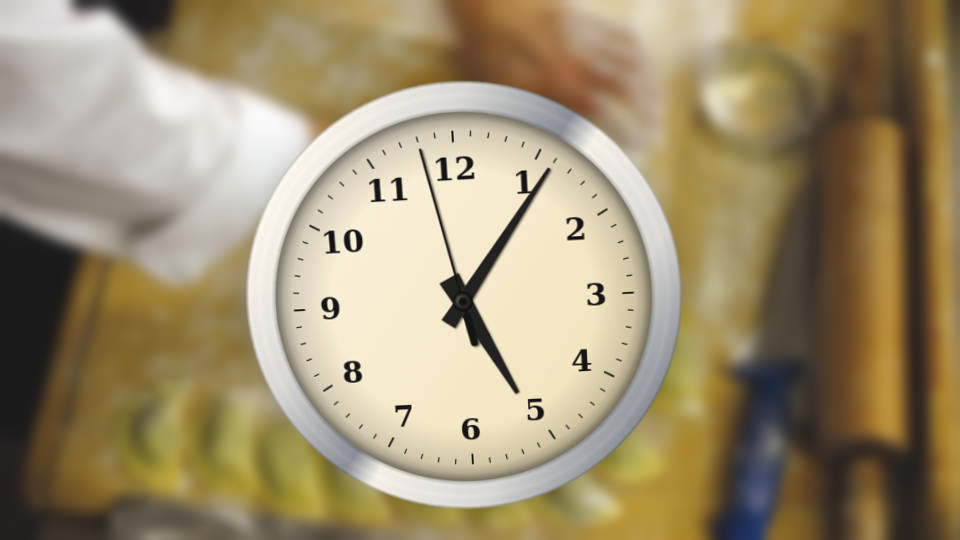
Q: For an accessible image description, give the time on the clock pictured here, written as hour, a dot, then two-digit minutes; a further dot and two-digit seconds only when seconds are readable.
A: 5.05.58
